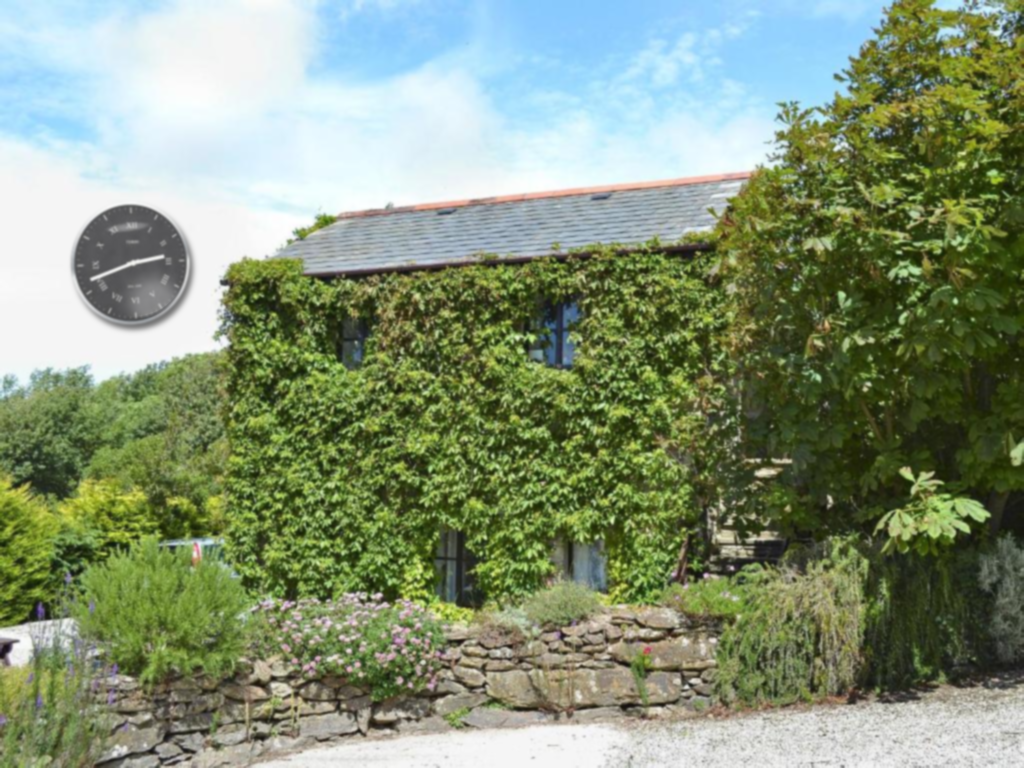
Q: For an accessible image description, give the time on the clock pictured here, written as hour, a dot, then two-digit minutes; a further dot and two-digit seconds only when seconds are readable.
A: 2.42
